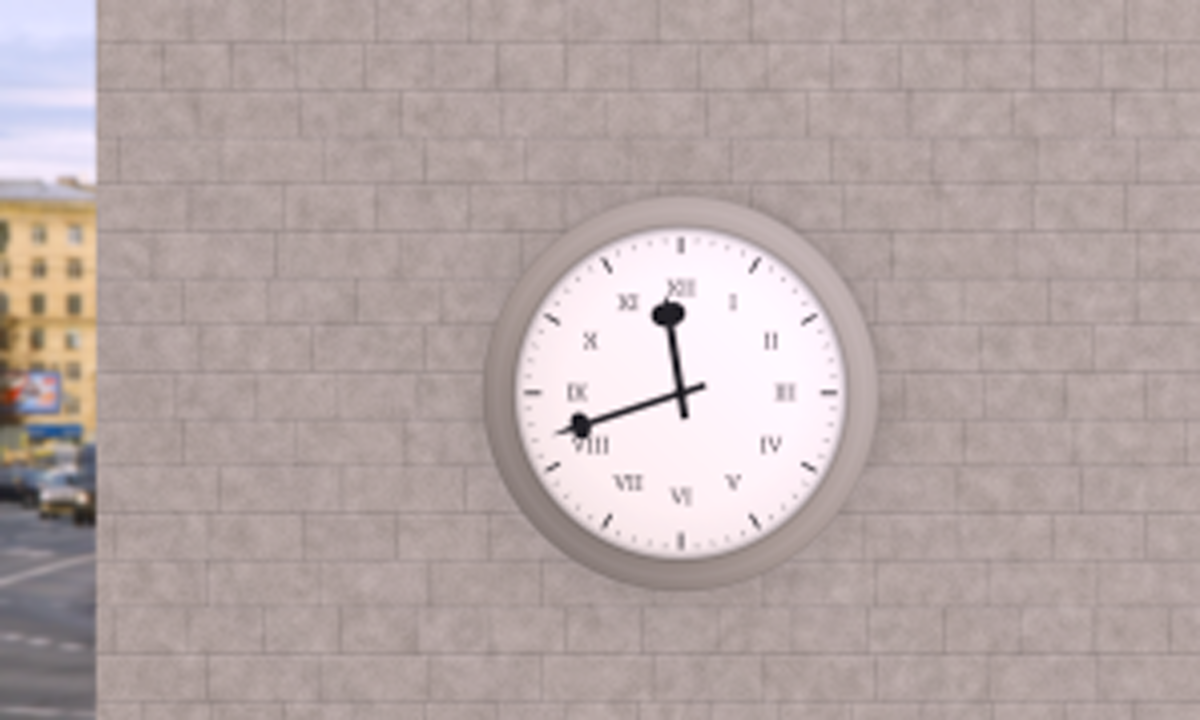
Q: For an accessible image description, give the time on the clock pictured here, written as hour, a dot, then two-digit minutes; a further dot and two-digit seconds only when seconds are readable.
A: 11.42
